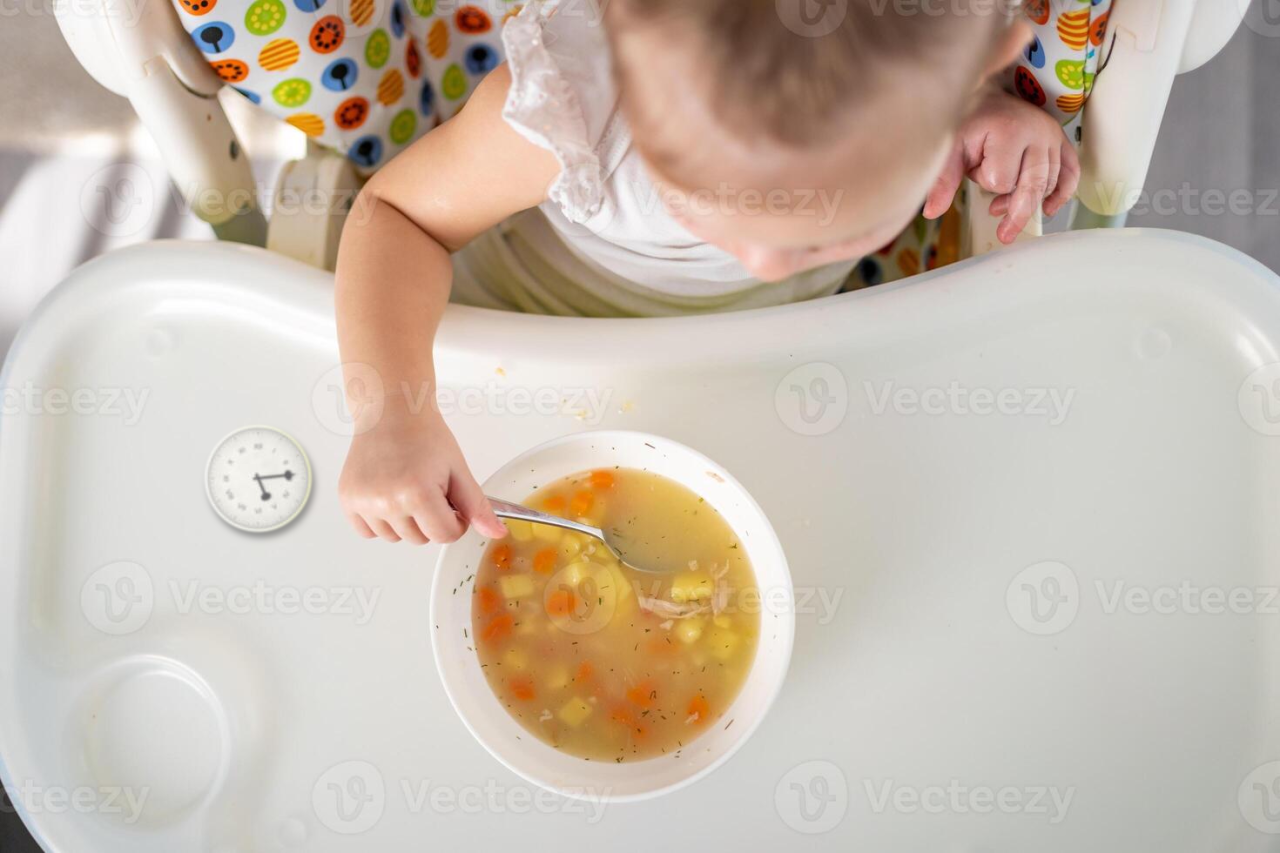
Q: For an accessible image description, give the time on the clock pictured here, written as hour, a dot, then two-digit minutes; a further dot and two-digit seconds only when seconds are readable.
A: 5.14
